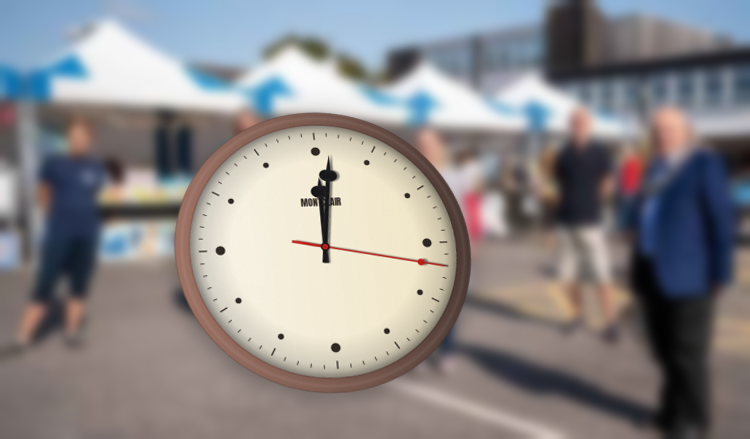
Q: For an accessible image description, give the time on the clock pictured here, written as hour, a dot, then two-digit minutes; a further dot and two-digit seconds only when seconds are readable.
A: 12.01.17
